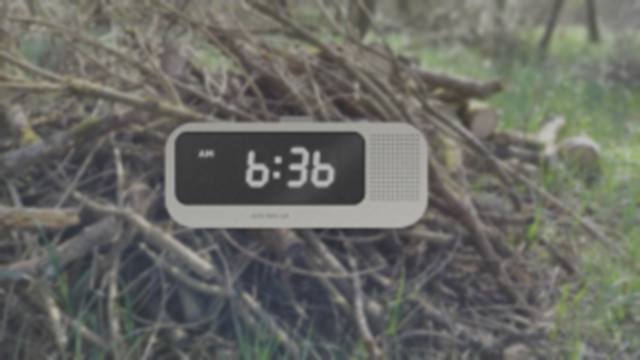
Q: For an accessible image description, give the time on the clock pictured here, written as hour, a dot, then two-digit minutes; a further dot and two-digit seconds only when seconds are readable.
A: 6.36
